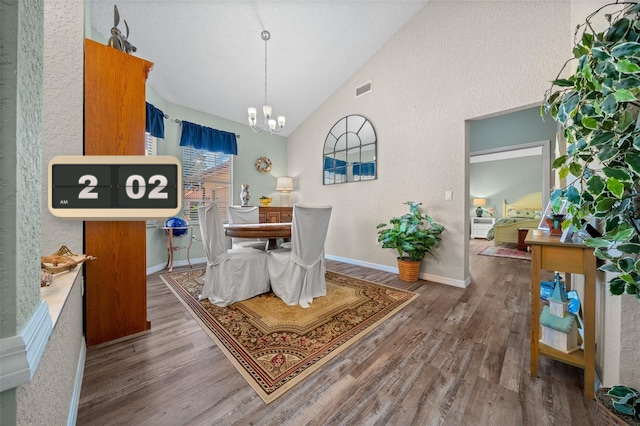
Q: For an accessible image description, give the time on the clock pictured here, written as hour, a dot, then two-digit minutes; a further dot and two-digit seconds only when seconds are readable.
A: 2.02
